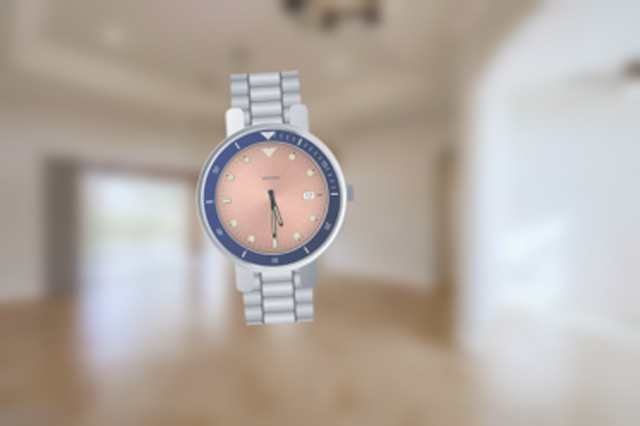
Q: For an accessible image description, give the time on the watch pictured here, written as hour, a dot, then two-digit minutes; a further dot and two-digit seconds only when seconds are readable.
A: 5.30
